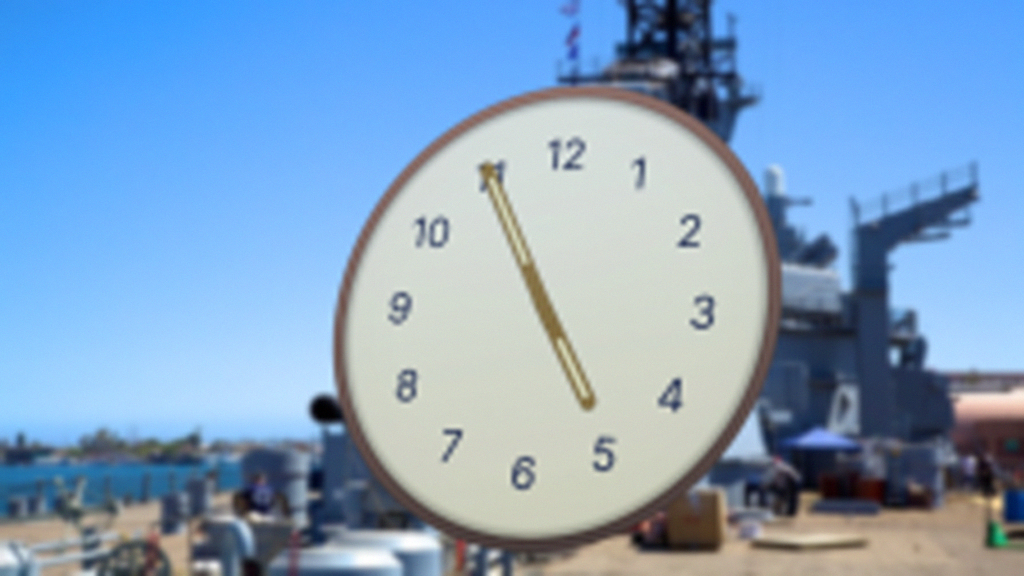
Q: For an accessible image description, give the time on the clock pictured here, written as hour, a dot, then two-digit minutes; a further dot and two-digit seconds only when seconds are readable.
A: 4.55
